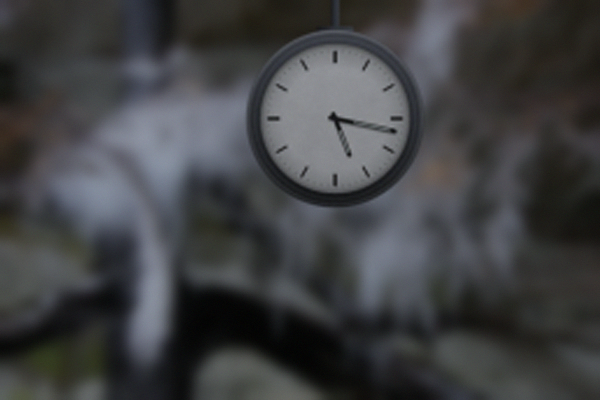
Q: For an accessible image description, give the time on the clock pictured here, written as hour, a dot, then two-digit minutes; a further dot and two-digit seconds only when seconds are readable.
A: 5.17
